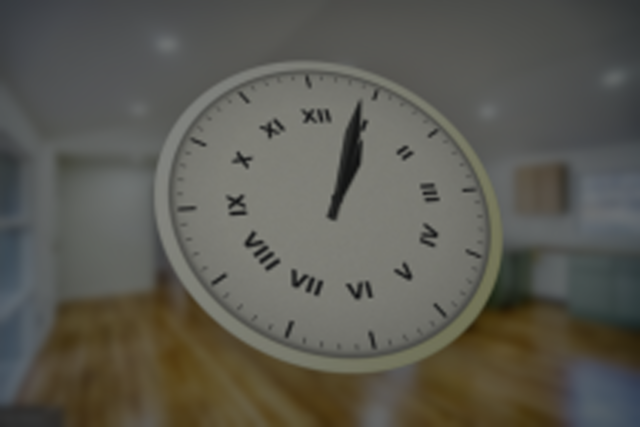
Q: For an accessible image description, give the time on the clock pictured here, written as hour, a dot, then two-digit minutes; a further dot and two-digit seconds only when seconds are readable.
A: 1.04
